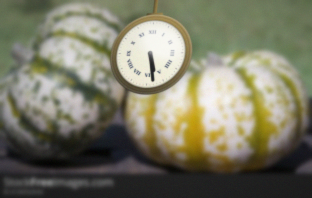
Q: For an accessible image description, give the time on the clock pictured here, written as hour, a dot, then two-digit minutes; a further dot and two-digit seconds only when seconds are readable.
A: 5.28
